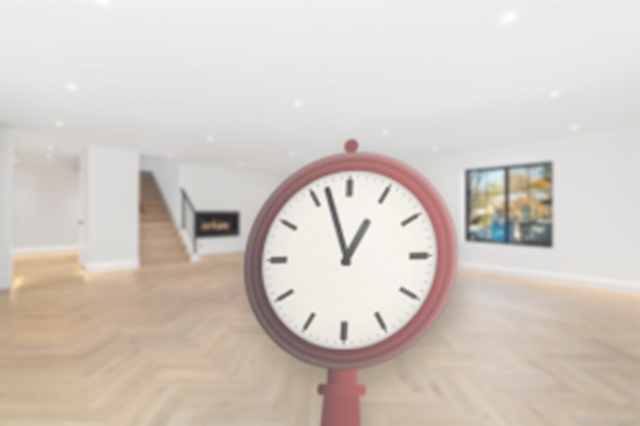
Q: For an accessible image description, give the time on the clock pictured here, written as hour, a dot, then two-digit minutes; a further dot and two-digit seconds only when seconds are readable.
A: 12.57
